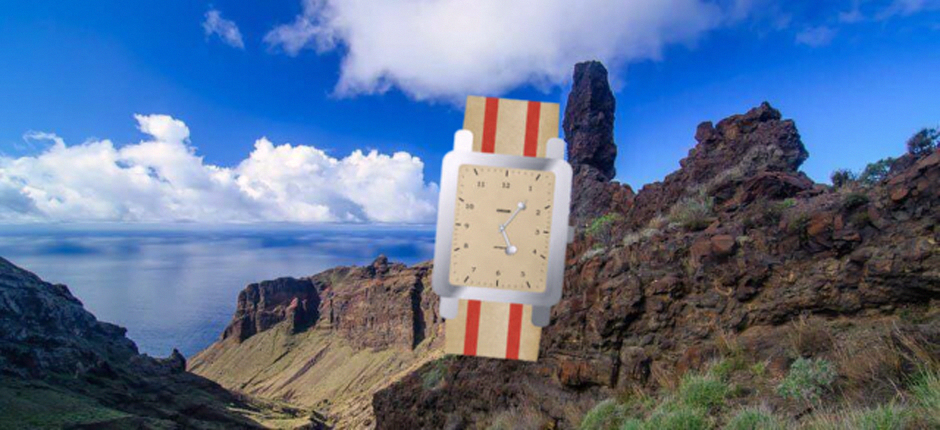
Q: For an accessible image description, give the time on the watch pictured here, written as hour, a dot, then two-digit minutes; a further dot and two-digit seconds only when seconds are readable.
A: 5.06
